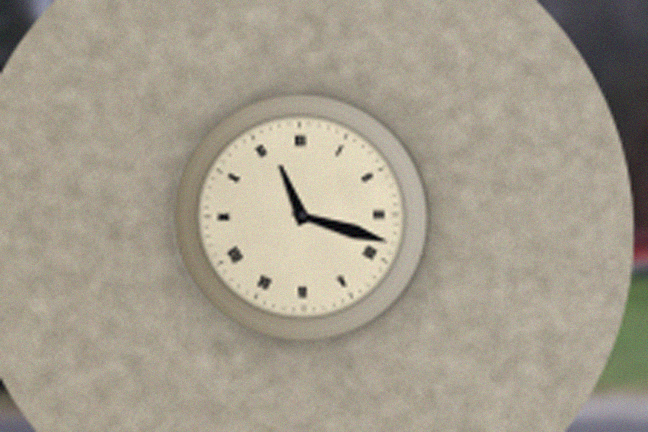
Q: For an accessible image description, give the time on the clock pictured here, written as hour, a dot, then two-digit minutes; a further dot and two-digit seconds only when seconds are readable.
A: 11.18
